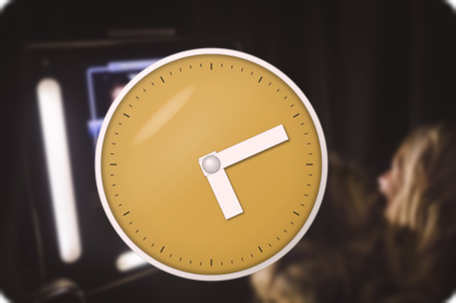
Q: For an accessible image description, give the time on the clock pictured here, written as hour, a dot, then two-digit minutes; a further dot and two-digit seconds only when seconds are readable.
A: 5.11
